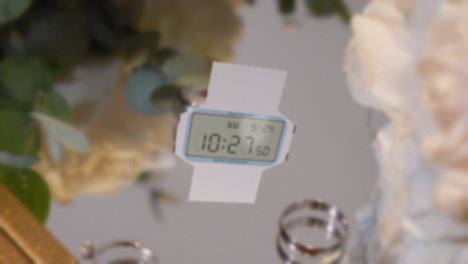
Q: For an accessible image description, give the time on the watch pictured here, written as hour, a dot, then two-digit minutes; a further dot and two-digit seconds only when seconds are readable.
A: 10.27
